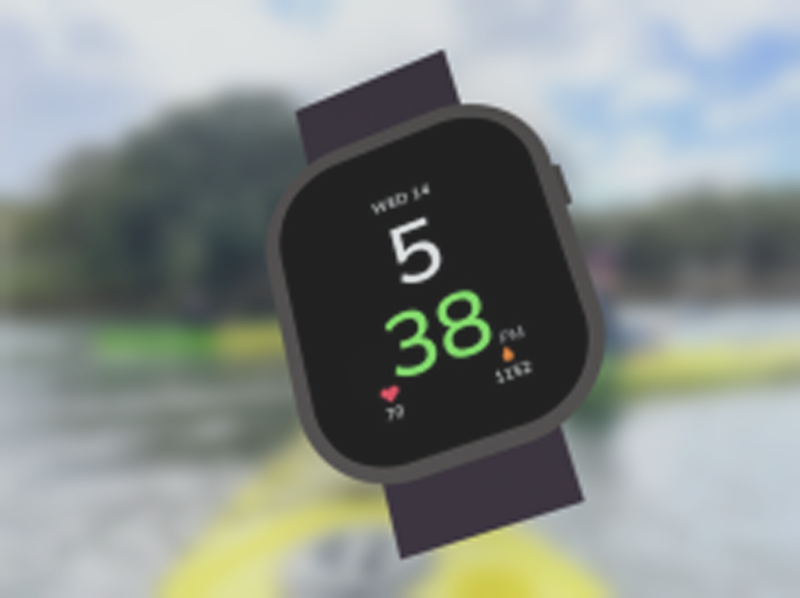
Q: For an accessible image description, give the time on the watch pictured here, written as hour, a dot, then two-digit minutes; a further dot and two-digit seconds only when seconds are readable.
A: 5.38
